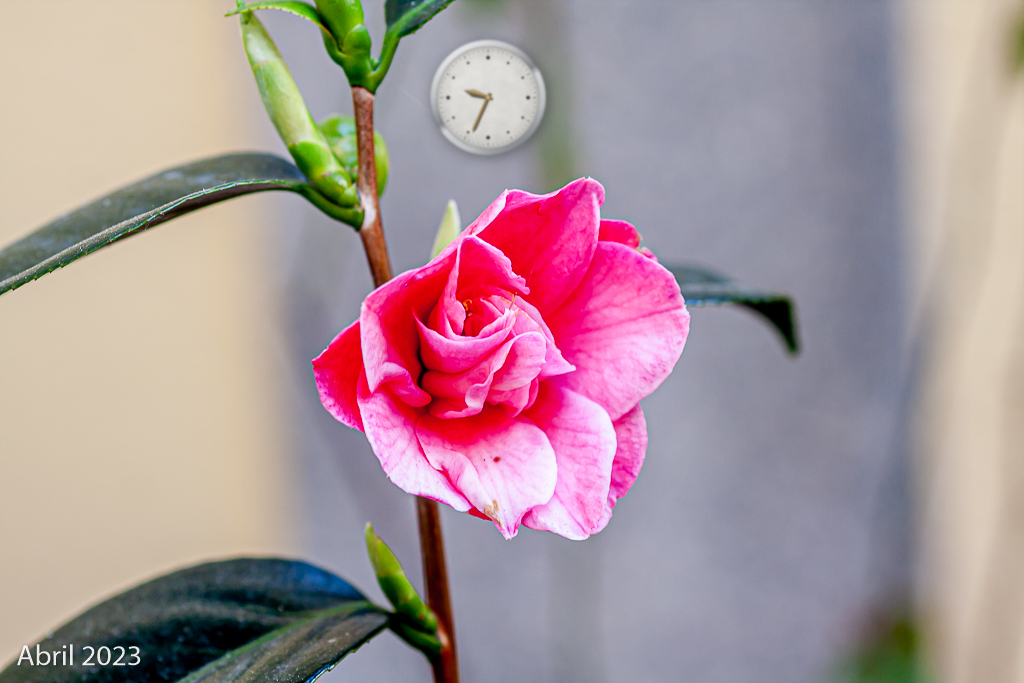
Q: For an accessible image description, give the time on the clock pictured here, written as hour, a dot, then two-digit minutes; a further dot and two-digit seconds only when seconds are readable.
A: 9.34
